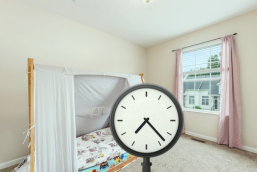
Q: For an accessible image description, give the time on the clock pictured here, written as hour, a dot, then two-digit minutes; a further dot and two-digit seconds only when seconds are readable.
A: 7.23
